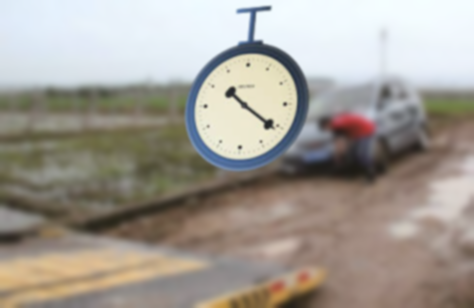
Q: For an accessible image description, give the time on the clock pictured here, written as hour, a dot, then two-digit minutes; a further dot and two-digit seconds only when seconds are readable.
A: 10.21
